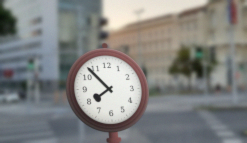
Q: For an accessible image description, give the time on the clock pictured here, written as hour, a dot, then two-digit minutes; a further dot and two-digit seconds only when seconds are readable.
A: 7.53
